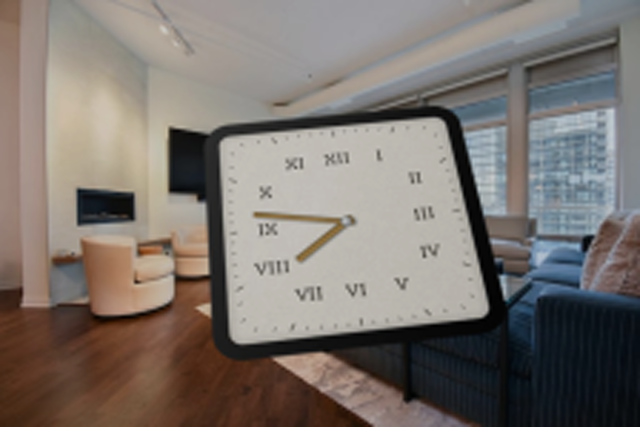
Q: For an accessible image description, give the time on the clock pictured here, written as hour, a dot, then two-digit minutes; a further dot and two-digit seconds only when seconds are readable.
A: 7.47
